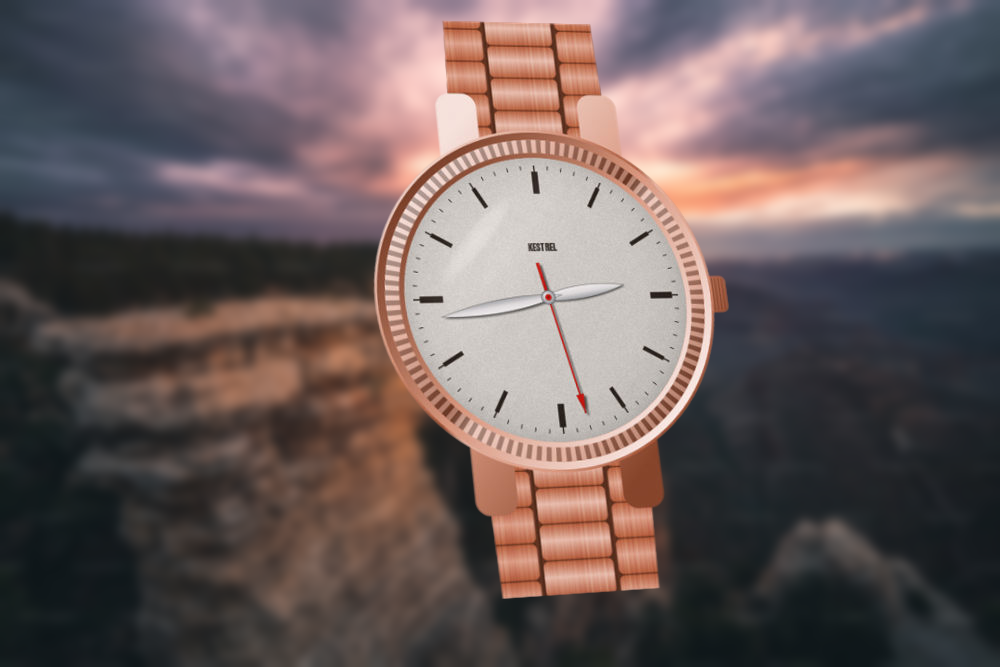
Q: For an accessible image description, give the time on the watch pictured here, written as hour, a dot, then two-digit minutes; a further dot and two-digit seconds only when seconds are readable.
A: 2.43.28
